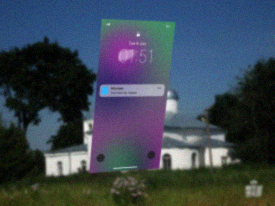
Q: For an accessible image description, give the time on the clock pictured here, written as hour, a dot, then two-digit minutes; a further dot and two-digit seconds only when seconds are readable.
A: 1.51
